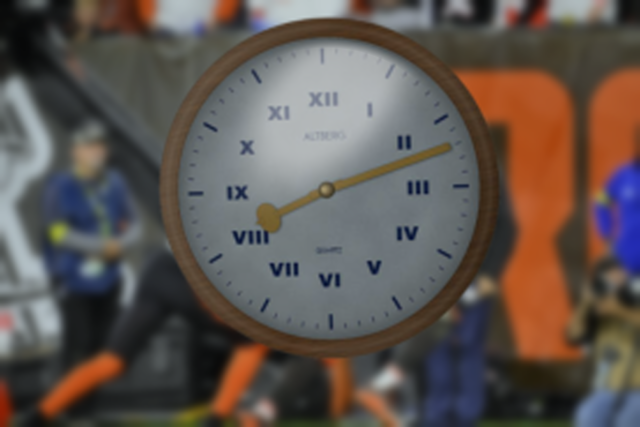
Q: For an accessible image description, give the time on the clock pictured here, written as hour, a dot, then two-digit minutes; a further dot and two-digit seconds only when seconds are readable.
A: 8.12
